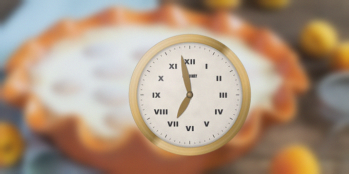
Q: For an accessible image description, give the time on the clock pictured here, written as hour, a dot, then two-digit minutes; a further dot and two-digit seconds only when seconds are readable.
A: 6.58
